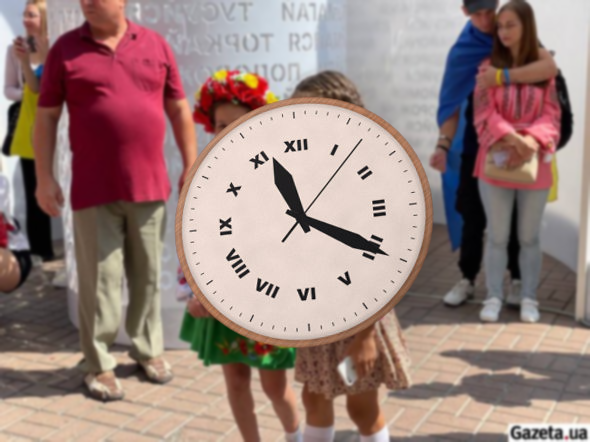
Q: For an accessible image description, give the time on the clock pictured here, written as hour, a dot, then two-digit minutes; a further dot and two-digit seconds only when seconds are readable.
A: 11.20.07
